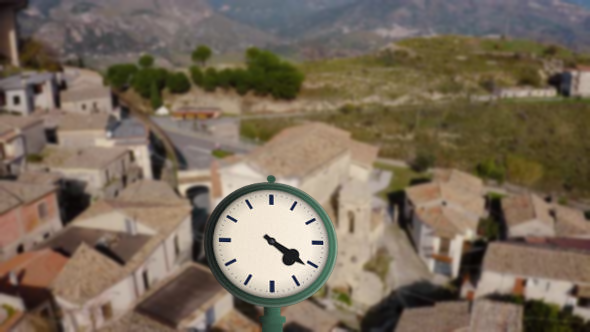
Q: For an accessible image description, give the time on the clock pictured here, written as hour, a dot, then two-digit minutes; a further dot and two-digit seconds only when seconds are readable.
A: 4.21
